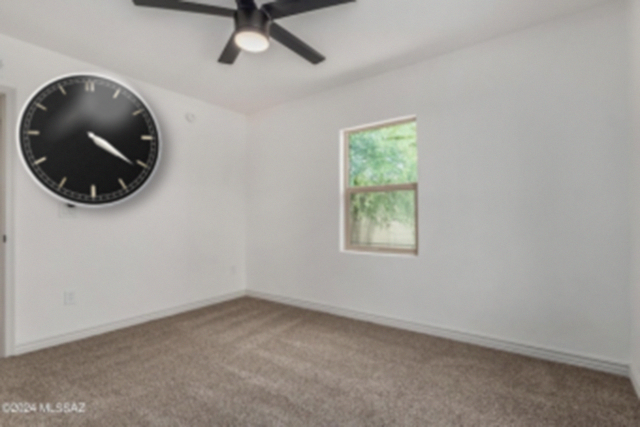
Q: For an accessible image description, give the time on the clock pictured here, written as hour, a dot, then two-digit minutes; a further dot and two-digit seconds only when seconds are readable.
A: 4.21
